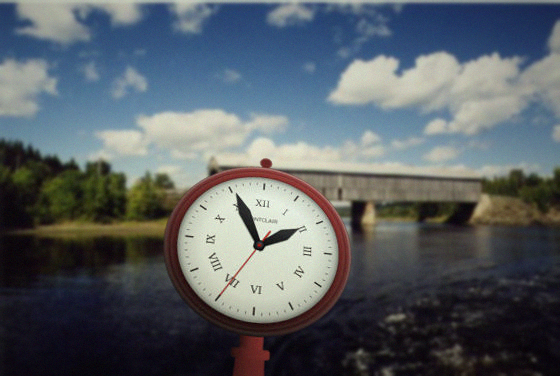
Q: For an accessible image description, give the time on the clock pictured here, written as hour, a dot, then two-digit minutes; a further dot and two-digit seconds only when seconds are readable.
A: 1.55.35
